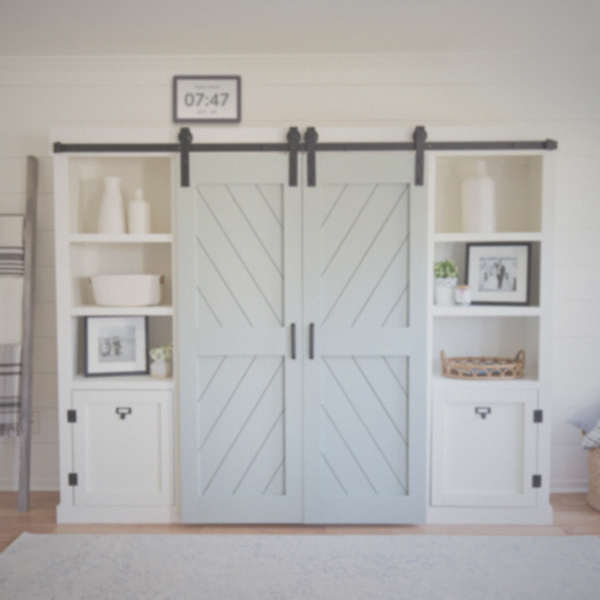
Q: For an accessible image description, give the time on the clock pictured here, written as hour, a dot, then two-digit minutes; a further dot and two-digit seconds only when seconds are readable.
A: 7.47
